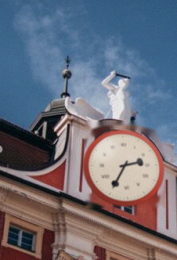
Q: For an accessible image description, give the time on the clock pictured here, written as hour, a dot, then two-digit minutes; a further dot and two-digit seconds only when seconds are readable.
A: 2.35
